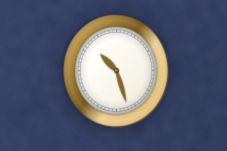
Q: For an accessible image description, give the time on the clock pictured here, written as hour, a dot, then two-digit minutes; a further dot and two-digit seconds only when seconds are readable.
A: 10.27
